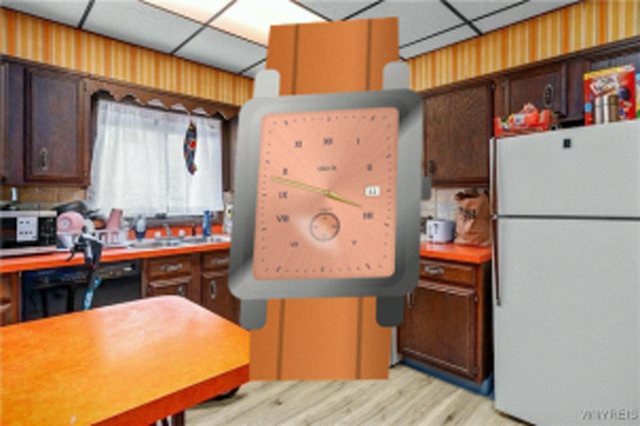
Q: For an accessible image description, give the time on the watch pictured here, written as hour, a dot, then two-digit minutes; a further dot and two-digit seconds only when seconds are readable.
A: 3.48
